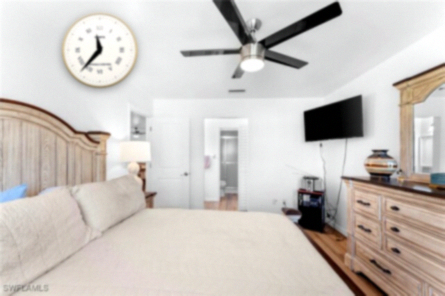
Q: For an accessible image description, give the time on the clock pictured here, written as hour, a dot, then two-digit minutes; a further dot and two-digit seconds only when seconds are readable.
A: 11.37
